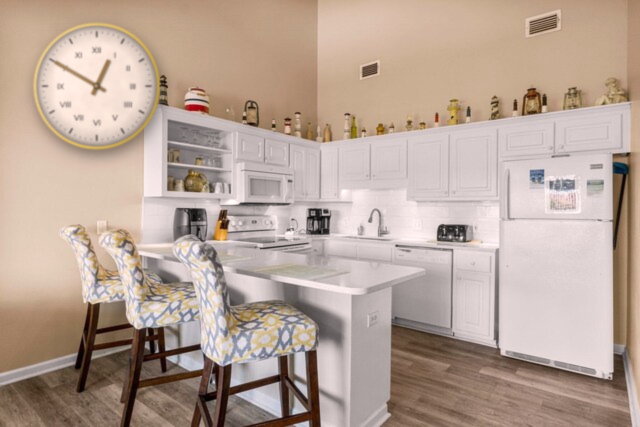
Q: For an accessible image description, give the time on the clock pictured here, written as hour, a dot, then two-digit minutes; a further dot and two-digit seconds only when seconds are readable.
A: 12.50
